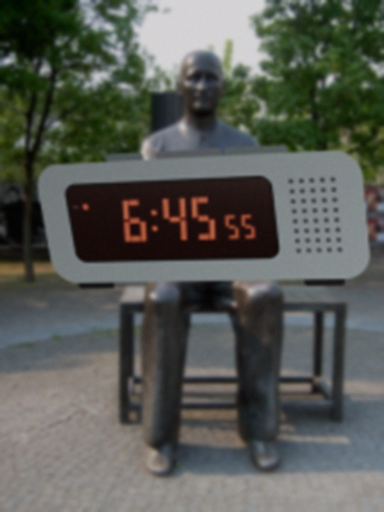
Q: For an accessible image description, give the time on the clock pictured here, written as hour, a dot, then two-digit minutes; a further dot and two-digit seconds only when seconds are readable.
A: 6.45.55
